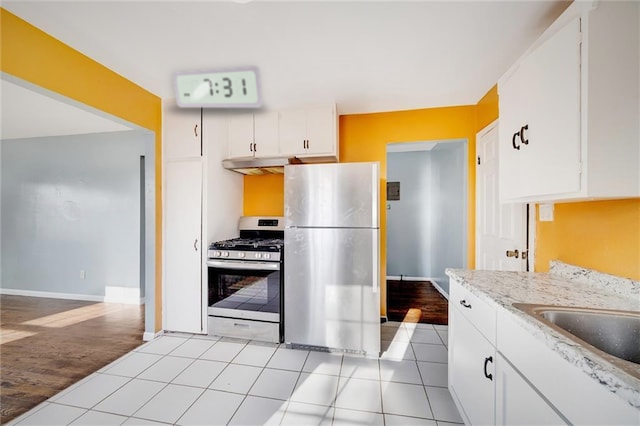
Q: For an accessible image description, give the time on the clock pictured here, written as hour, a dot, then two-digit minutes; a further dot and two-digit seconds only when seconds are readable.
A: 7.31
